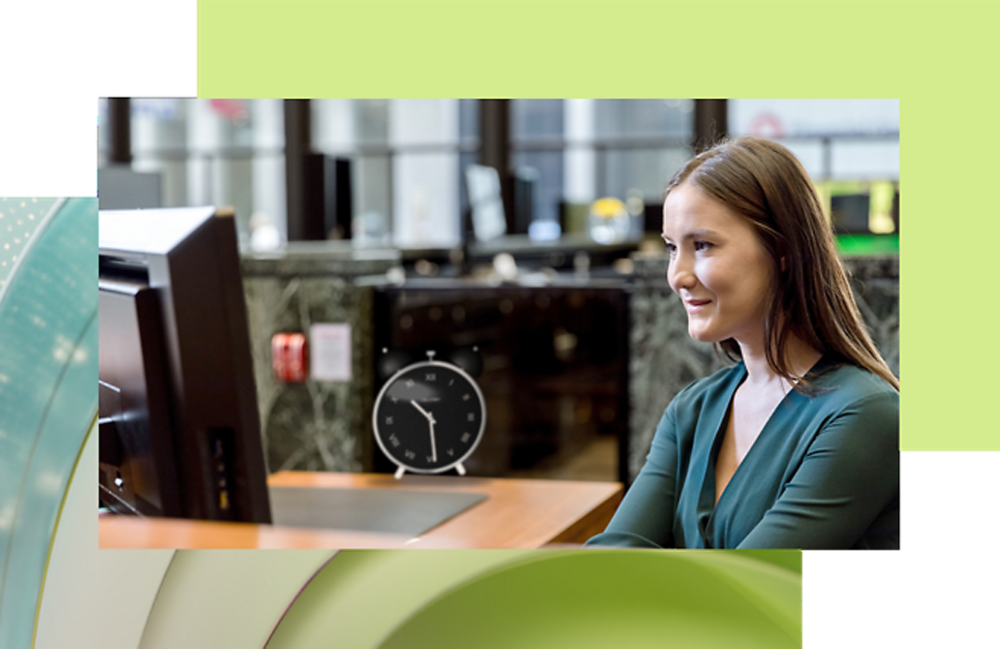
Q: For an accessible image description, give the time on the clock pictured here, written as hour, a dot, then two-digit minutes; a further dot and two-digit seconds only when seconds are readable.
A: 10.29
